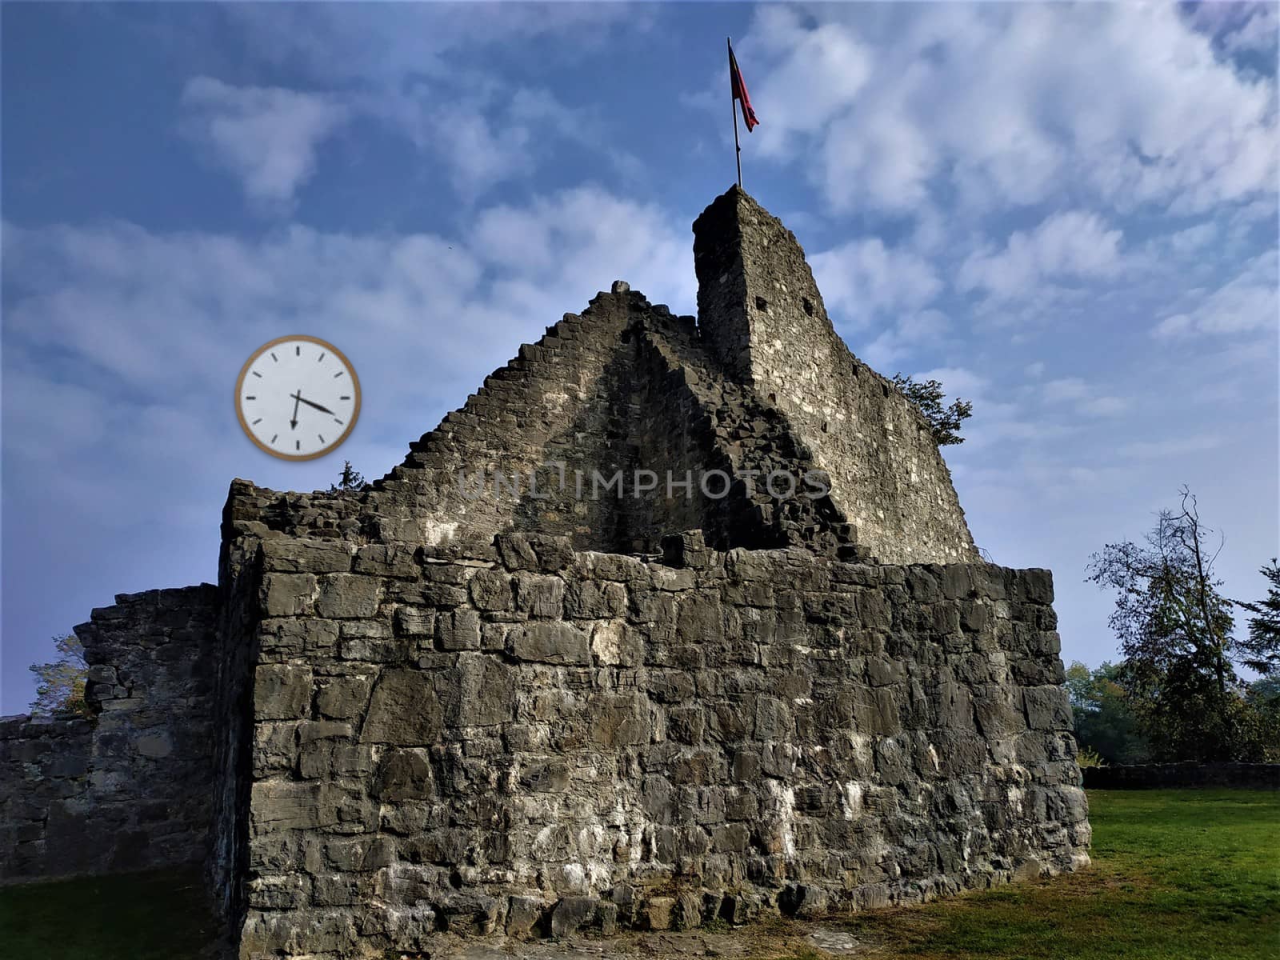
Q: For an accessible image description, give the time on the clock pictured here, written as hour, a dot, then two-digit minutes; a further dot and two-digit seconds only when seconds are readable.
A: 6.19
